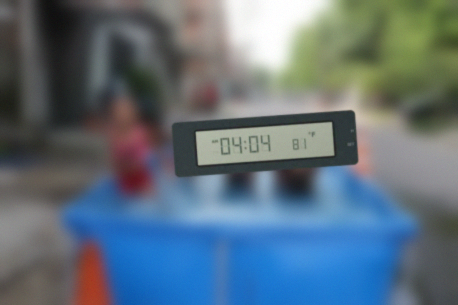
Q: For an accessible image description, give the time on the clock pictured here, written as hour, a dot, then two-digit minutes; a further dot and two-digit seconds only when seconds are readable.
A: 4.04
